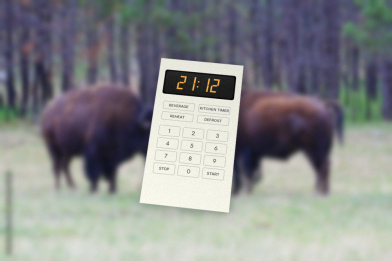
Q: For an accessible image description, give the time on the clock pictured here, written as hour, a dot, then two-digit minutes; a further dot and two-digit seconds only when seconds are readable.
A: 21.12
